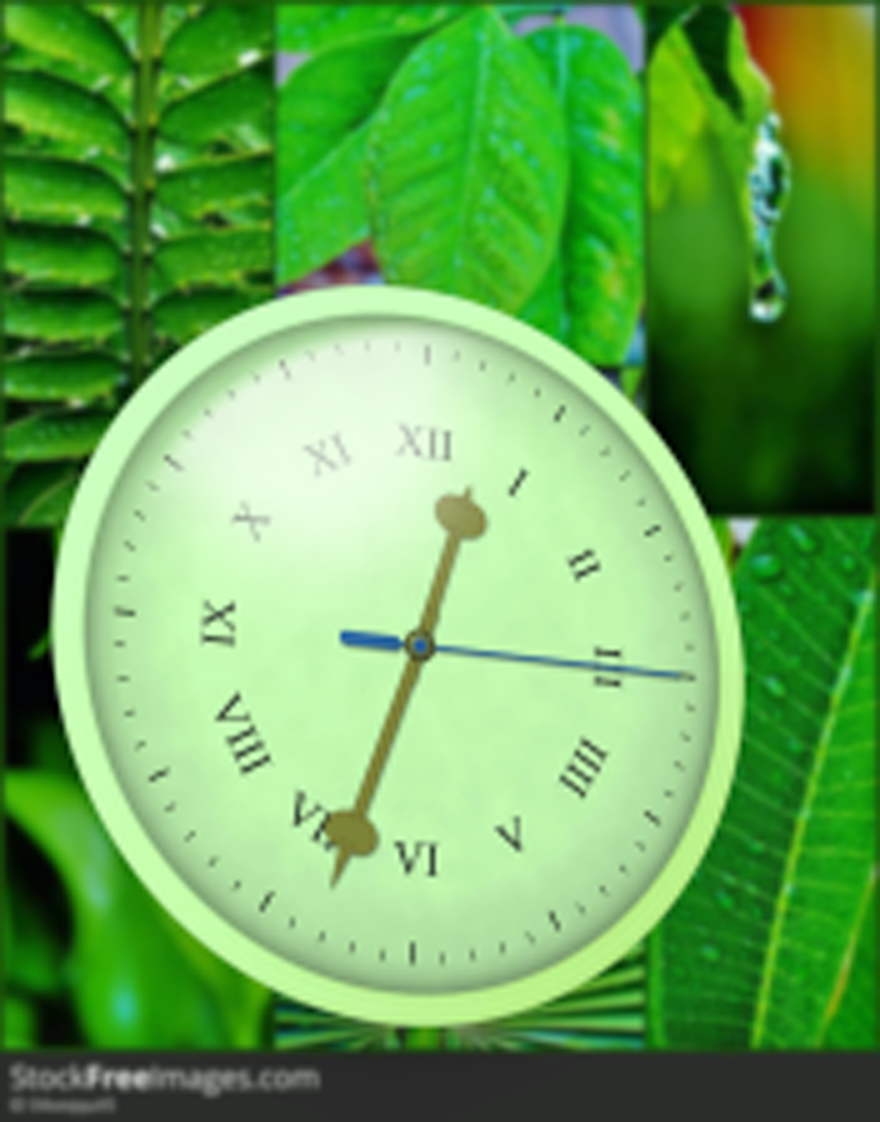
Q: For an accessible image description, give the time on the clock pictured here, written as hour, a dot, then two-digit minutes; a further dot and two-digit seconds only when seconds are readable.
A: 12.33.15
